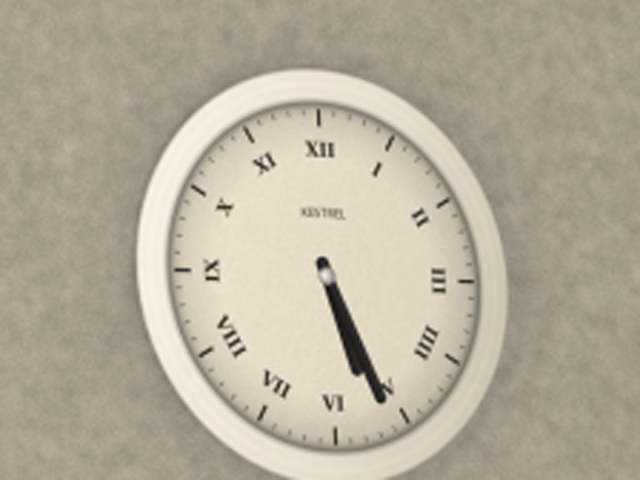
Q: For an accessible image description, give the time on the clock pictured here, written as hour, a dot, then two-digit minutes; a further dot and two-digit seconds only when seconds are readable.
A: 5.26
